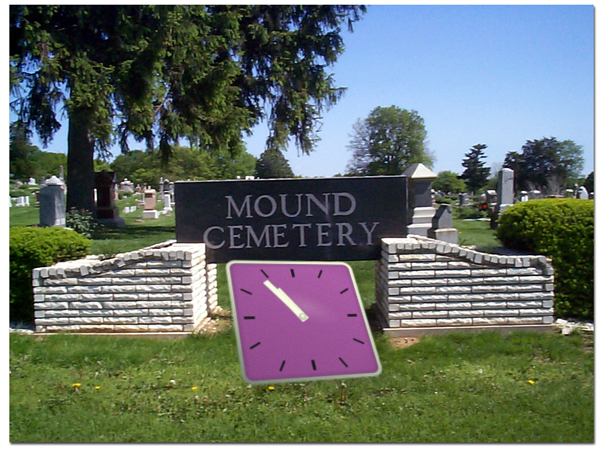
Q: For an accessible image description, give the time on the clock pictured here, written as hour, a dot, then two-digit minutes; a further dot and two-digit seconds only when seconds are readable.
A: 10.54
